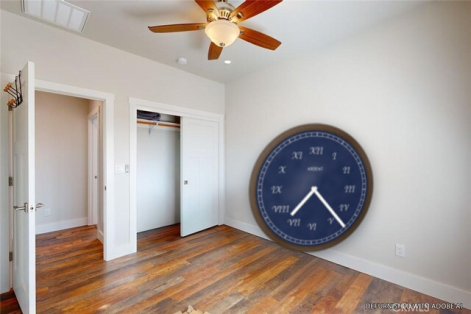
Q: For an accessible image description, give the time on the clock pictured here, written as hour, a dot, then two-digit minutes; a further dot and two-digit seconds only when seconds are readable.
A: 7.23
